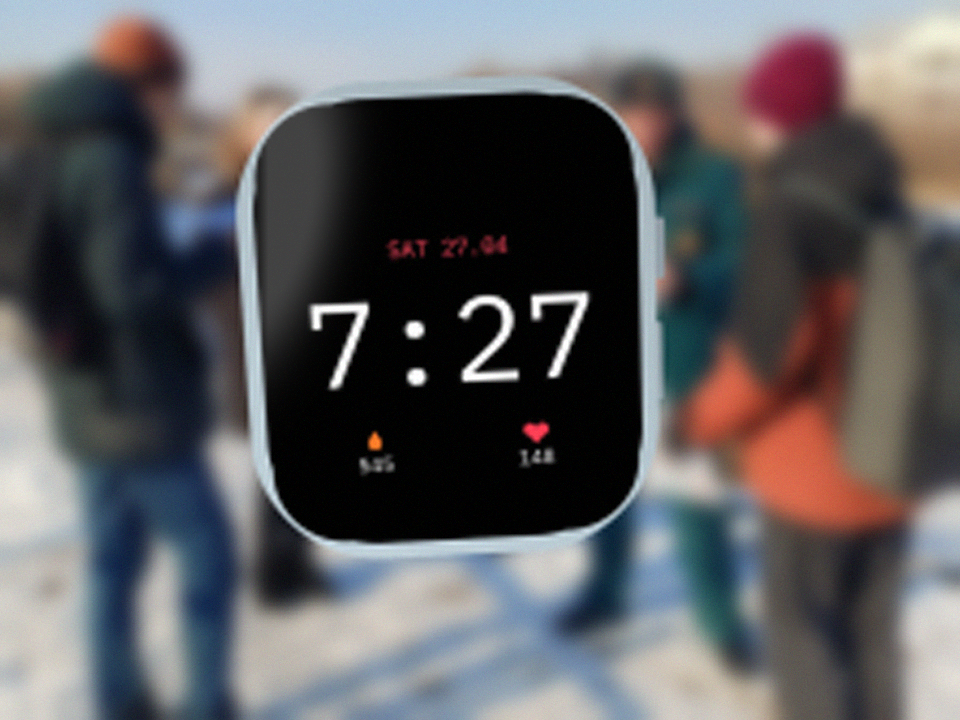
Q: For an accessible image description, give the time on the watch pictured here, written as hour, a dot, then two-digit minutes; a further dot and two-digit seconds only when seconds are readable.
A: 7.27
